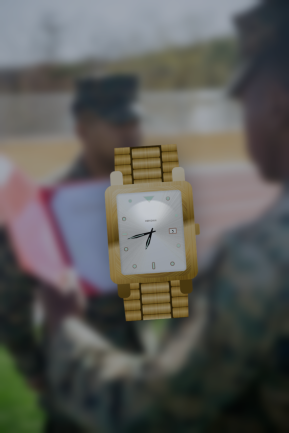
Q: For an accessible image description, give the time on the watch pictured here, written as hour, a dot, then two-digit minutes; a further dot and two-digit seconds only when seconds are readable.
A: 6.43
